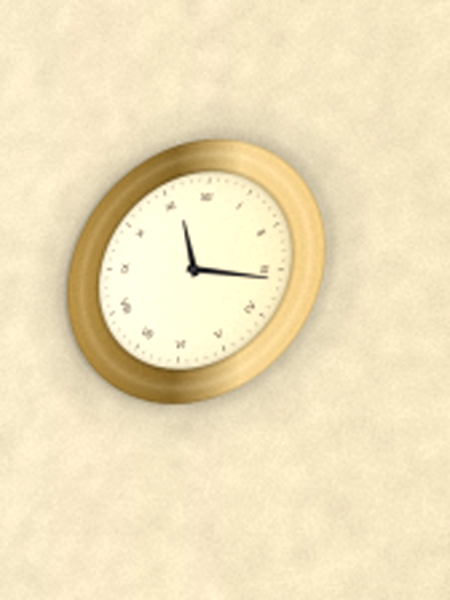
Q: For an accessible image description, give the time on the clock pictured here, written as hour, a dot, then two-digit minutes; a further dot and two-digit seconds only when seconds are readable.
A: 11.16
